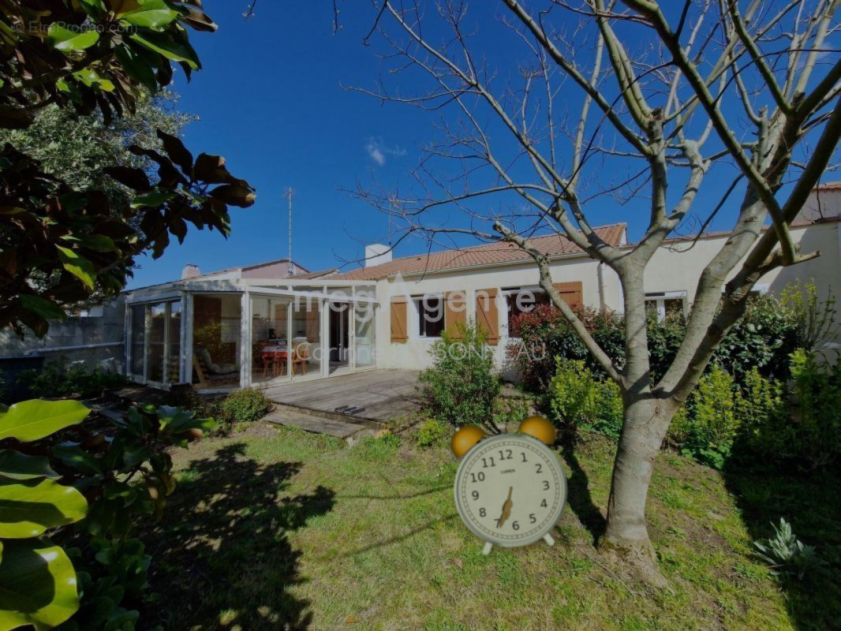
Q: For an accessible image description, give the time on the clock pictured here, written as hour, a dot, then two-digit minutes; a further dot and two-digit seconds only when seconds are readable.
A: 6.34
